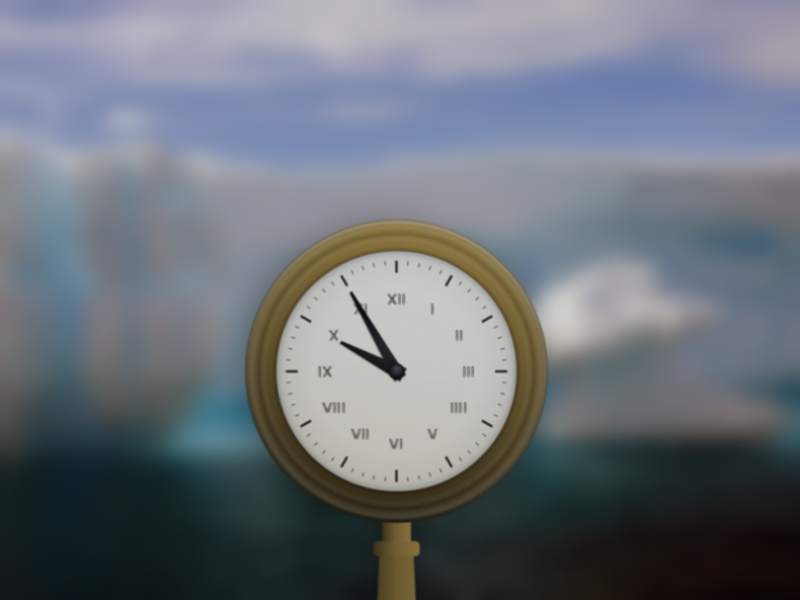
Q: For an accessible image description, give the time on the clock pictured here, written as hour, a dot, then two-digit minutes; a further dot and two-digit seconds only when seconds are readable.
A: 9.55
